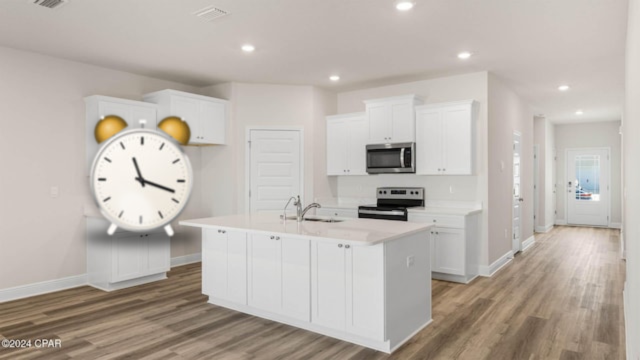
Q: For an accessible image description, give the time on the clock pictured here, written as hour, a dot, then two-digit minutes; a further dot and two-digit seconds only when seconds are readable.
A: 11.18
